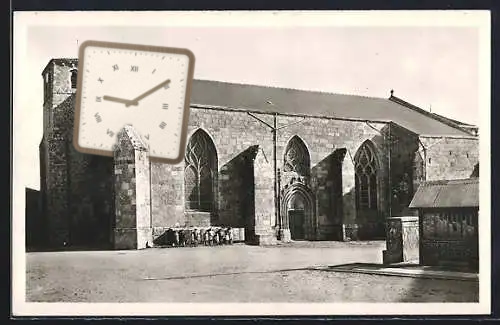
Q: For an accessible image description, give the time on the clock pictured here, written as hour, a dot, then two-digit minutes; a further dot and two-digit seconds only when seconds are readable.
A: 9.09
